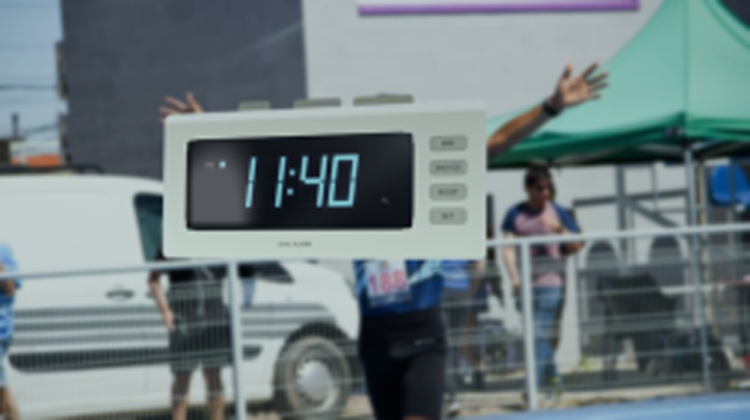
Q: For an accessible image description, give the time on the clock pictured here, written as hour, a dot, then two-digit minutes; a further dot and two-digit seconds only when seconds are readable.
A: 11.40
